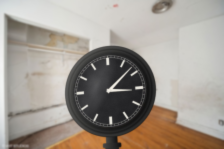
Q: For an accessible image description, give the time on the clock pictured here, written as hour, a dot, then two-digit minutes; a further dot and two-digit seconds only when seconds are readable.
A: 3.08
